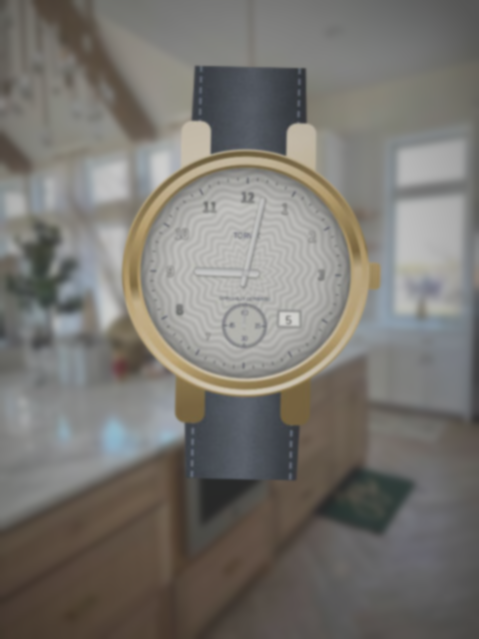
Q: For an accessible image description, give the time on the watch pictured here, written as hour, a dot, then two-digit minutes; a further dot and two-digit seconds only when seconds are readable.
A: 9.02
